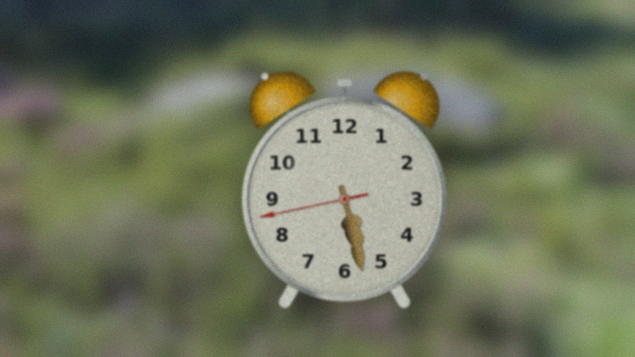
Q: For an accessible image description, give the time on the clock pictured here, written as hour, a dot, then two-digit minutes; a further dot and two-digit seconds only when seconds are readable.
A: 5.27.43
